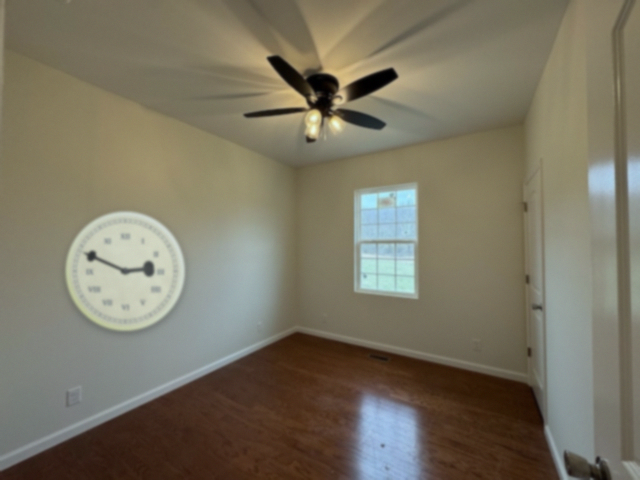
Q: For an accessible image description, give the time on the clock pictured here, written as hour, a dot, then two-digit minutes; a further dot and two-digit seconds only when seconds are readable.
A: 2.49
